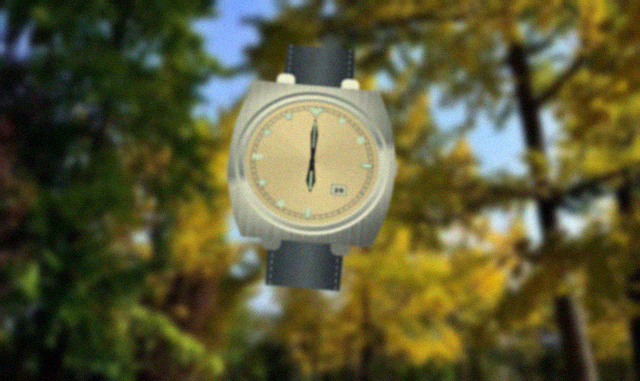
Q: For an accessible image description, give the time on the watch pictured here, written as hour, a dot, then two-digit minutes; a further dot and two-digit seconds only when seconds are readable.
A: 6.00
